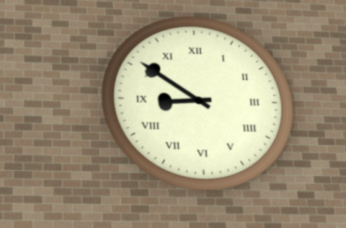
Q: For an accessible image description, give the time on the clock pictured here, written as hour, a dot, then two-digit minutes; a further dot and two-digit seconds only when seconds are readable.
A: 8.51
